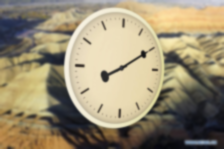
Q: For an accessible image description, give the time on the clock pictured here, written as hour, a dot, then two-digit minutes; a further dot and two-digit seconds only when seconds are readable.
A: 8.10
